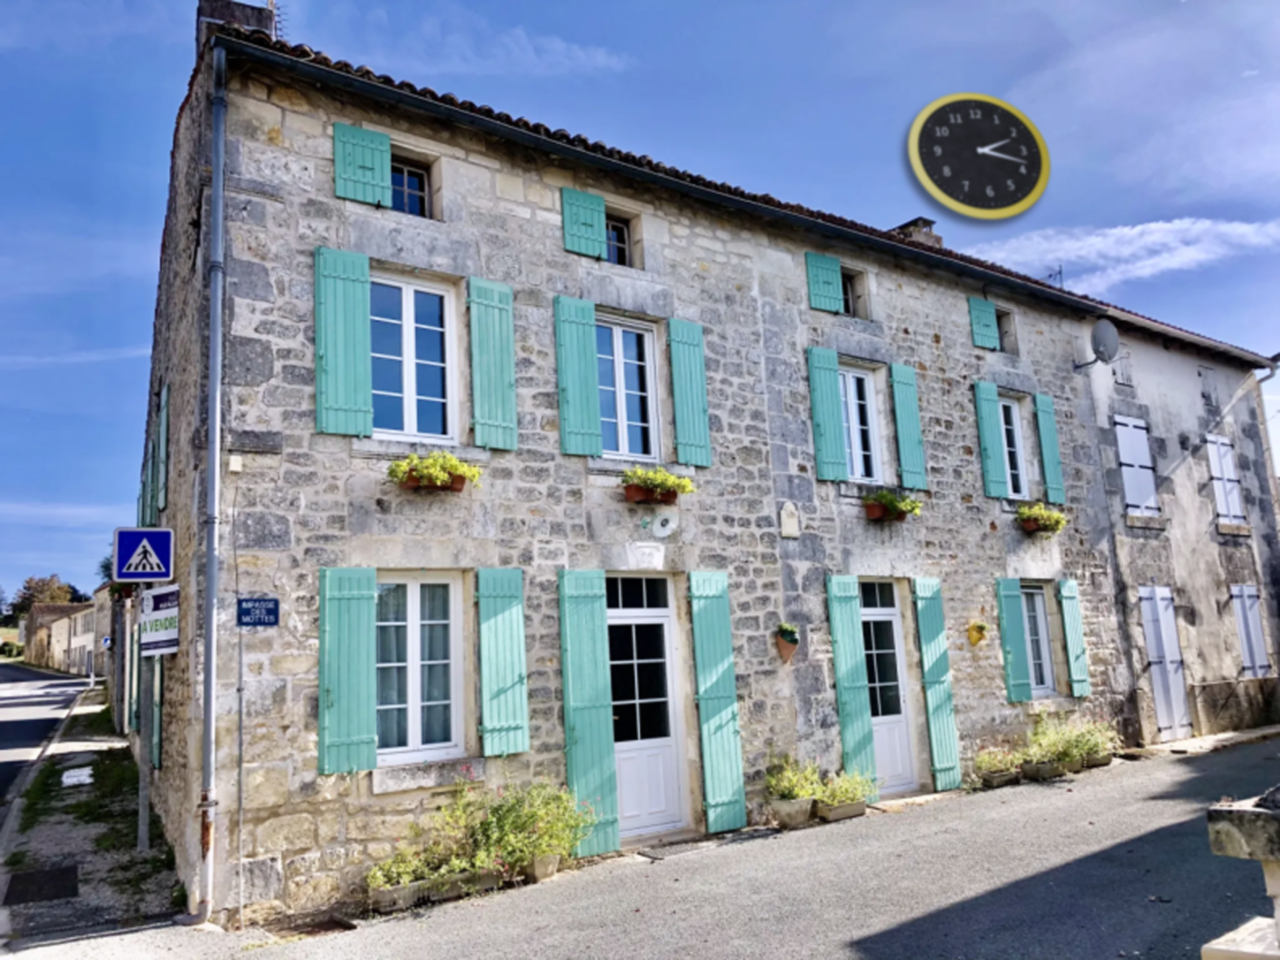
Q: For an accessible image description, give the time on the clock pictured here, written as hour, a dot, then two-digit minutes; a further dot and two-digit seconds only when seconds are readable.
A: 2.18
